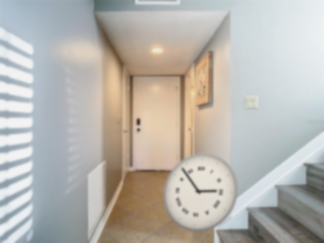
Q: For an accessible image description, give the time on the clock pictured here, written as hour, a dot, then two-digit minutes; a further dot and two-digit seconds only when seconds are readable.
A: 2.53
